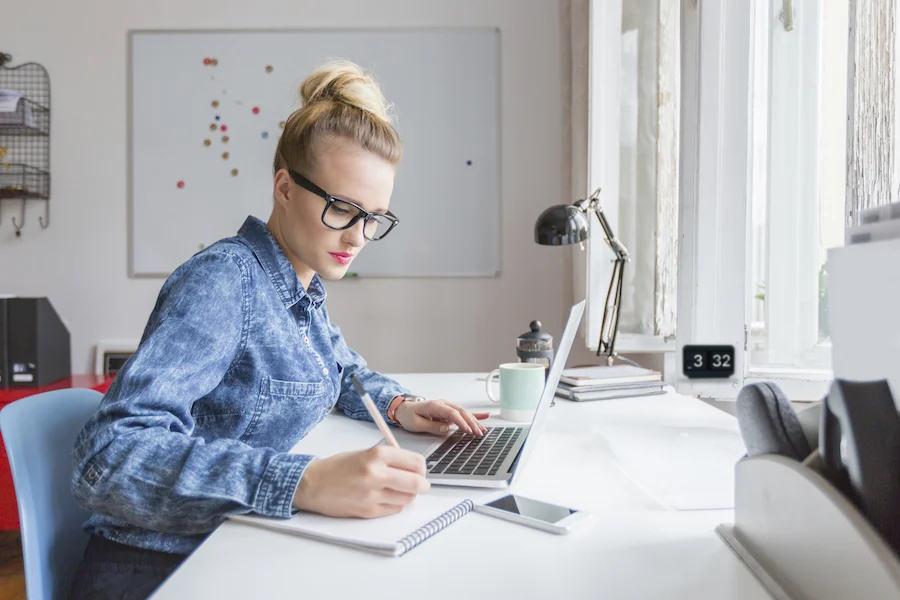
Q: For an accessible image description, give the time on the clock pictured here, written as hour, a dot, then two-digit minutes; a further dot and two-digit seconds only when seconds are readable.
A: 3.32
